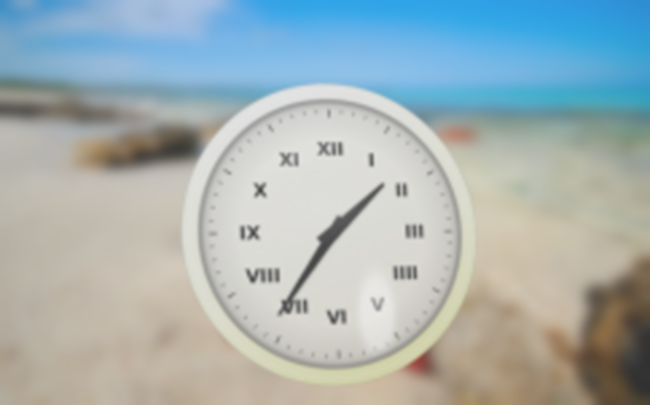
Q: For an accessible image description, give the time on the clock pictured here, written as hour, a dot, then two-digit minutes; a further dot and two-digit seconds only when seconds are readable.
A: 1.36
